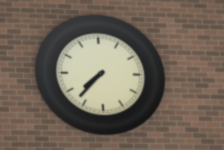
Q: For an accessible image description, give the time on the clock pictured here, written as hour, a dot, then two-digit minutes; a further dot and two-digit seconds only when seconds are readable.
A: 7.37
